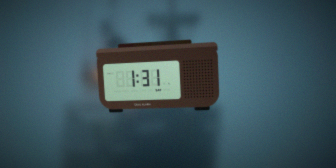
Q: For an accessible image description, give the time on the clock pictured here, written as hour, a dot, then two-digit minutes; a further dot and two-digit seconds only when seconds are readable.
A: 1.31
